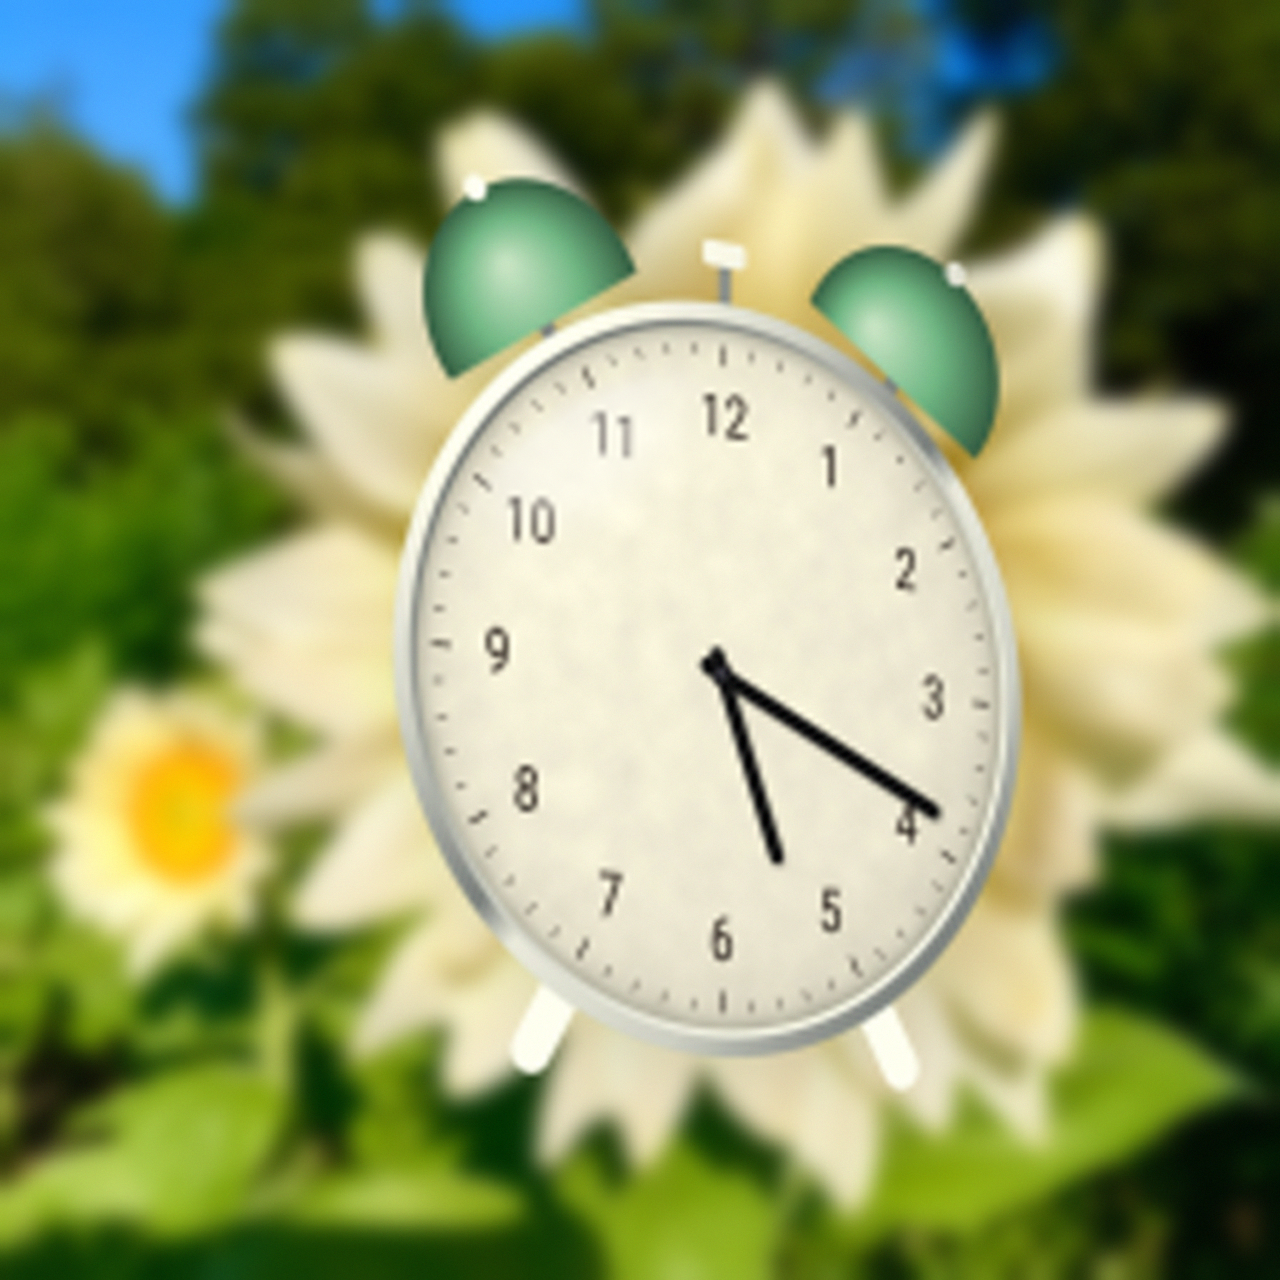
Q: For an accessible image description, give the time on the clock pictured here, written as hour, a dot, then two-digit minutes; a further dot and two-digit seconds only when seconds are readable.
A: 5.19
